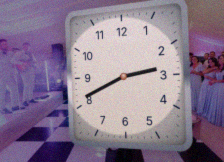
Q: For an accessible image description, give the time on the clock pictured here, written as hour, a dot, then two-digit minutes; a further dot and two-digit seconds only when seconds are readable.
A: 2.41
